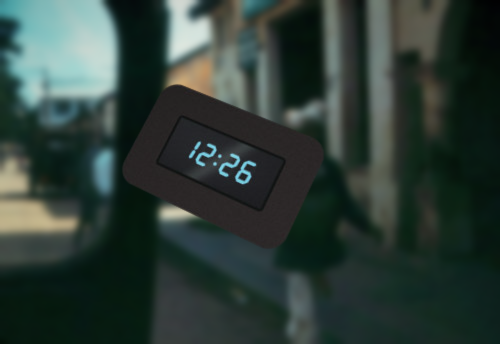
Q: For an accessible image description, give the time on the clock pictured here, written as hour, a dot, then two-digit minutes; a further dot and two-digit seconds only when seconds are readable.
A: 12.26
